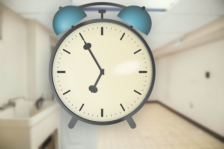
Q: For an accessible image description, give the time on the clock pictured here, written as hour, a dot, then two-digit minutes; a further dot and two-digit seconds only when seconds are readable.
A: 6.55
